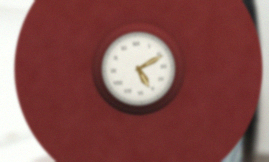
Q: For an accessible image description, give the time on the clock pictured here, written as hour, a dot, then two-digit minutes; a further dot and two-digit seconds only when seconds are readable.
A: 5.11
